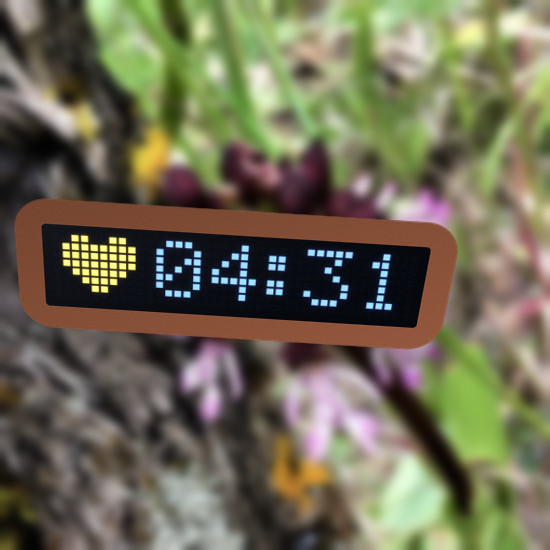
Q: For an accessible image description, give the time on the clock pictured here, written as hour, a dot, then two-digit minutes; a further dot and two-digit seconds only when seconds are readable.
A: 4.31
